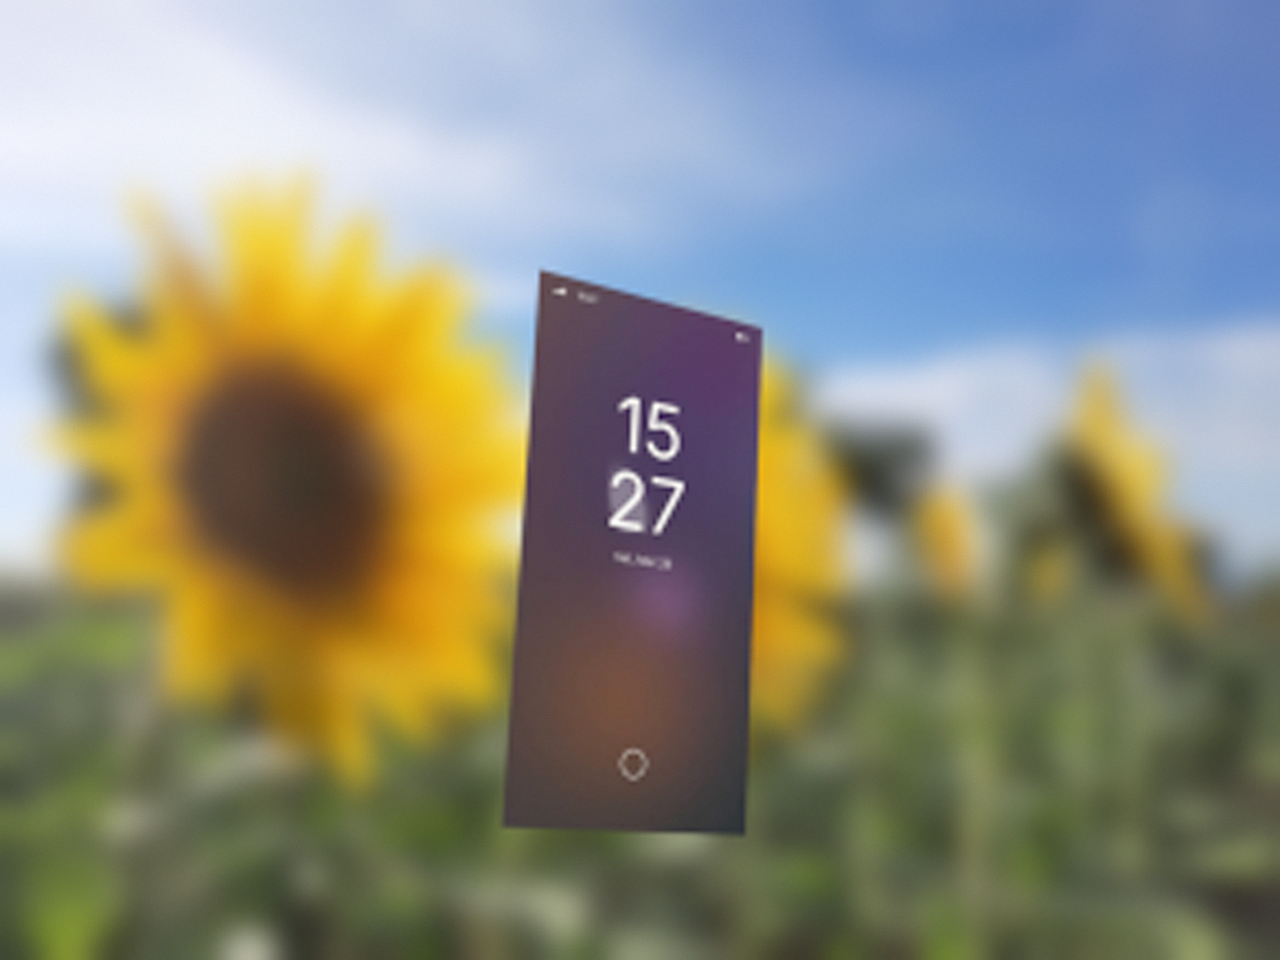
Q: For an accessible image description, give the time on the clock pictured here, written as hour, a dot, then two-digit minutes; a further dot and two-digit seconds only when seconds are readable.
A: 15.27
